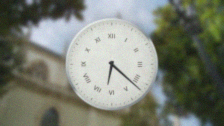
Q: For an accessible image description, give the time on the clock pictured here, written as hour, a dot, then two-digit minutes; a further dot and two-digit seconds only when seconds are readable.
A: 6.22
